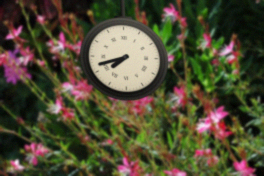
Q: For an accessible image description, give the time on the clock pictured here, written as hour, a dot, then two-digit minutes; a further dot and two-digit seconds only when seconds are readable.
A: 7.42
